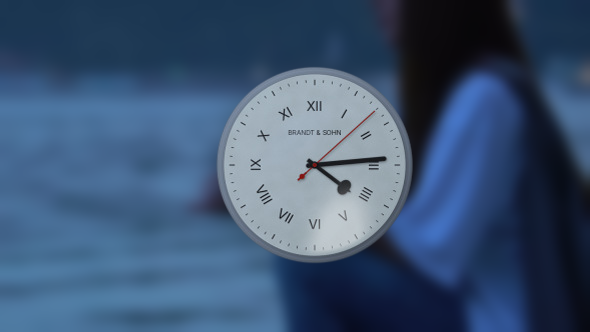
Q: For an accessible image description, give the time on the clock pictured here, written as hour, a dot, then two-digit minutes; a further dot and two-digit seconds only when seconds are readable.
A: 4.14.08
